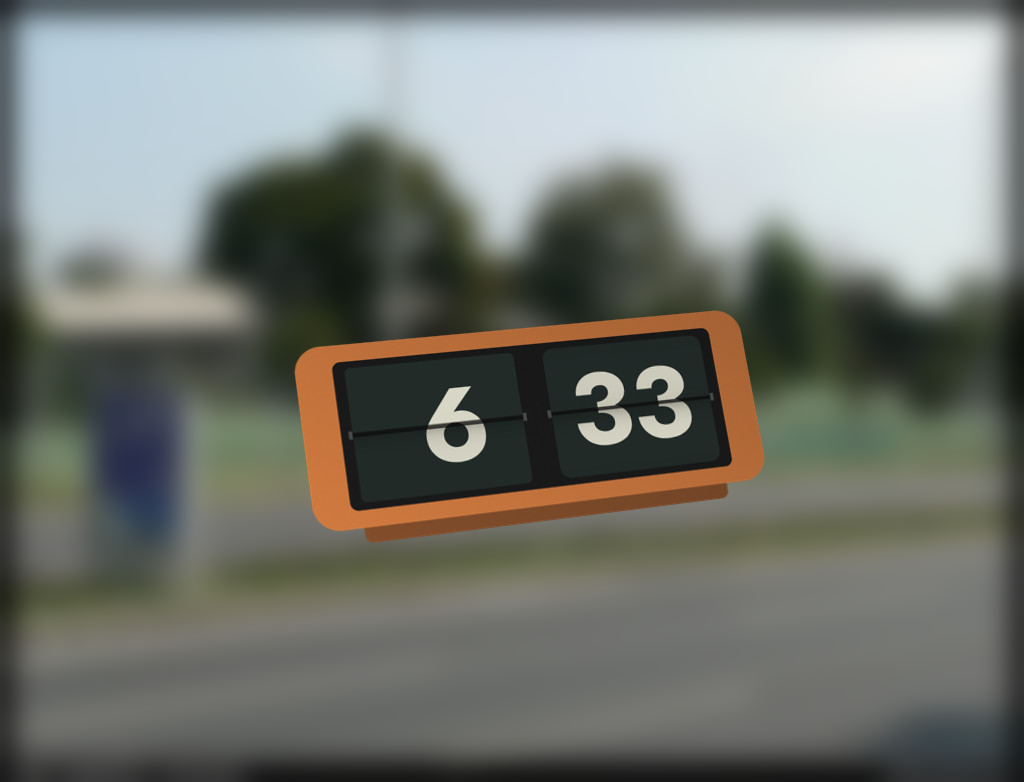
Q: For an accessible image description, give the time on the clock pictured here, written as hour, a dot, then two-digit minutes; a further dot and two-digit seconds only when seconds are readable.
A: 6.33
